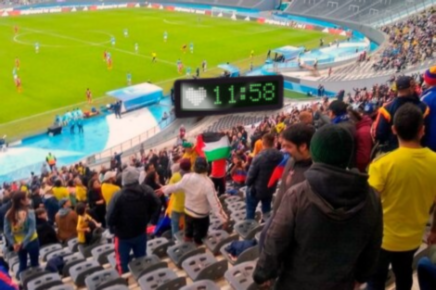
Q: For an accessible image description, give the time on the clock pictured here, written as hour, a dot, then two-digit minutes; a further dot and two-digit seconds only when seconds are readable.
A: 11.58
